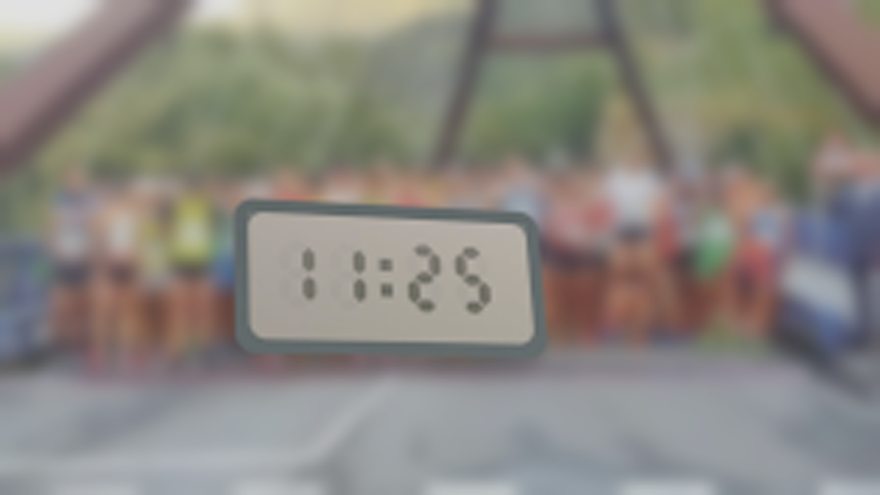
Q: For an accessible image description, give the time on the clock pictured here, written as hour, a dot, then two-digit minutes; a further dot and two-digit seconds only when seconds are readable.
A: 11.25
